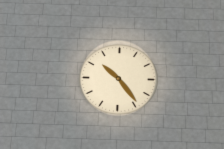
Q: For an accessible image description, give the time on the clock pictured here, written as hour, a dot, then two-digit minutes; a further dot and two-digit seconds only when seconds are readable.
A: 10.24
